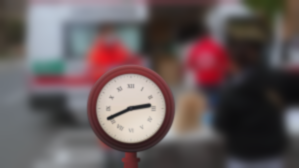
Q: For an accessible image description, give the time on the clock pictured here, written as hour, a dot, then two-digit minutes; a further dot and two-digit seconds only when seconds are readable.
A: 2.41
